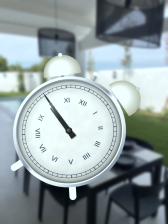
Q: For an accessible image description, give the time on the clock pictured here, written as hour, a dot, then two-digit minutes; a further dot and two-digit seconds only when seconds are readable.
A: 9.50
